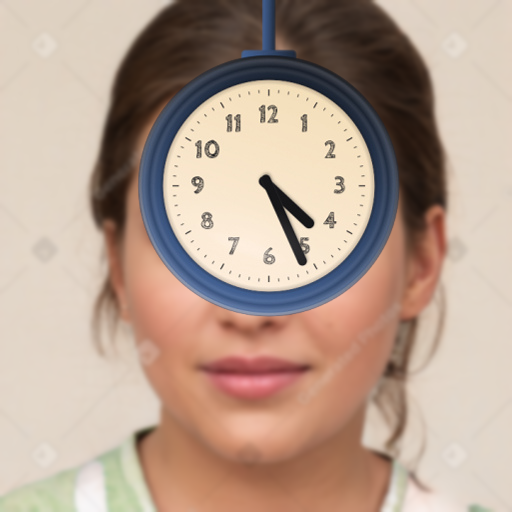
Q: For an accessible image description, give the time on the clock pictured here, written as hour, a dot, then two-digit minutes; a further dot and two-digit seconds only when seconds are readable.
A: 4.26
